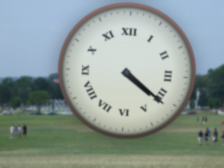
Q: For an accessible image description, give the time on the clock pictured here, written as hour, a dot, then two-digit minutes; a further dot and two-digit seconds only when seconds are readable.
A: 4.21
